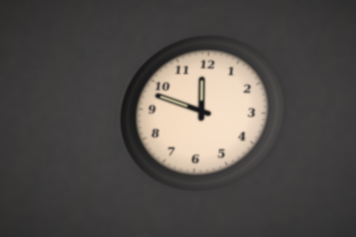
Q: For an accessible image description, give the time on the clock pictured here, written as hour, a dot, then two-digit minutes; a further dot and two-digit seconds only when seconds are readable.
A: 11.48
